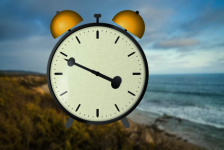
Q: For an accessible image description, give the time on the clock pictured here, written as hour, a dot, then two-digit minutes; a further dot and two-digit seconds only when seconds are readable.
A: 3.49
